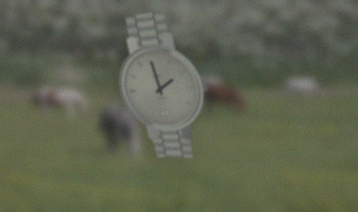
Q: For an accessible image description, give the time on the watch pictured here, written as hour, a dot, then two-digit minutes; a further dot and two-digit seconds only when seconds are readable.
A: 1.59
